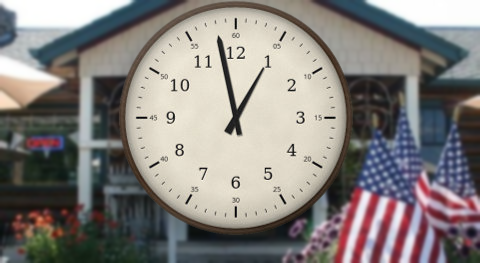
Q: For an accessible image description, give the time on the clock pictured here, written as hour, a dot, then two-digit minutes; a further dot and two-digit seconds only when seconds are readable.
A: 12.58
